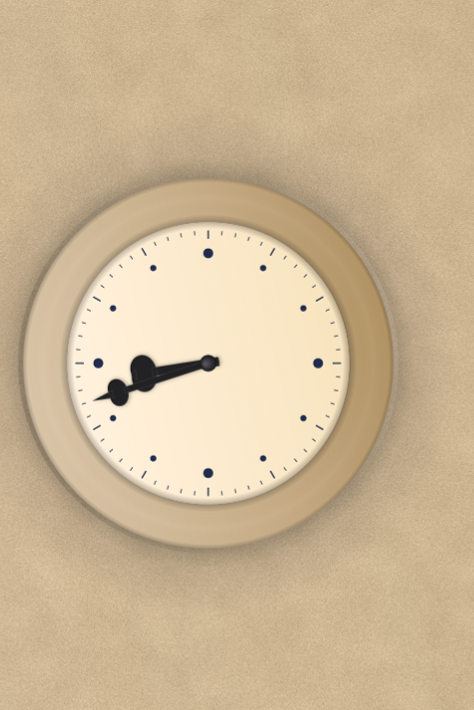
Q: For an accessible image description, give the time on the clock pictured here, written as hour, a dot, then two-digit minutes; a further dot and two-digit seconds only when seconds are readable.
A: 8.42
